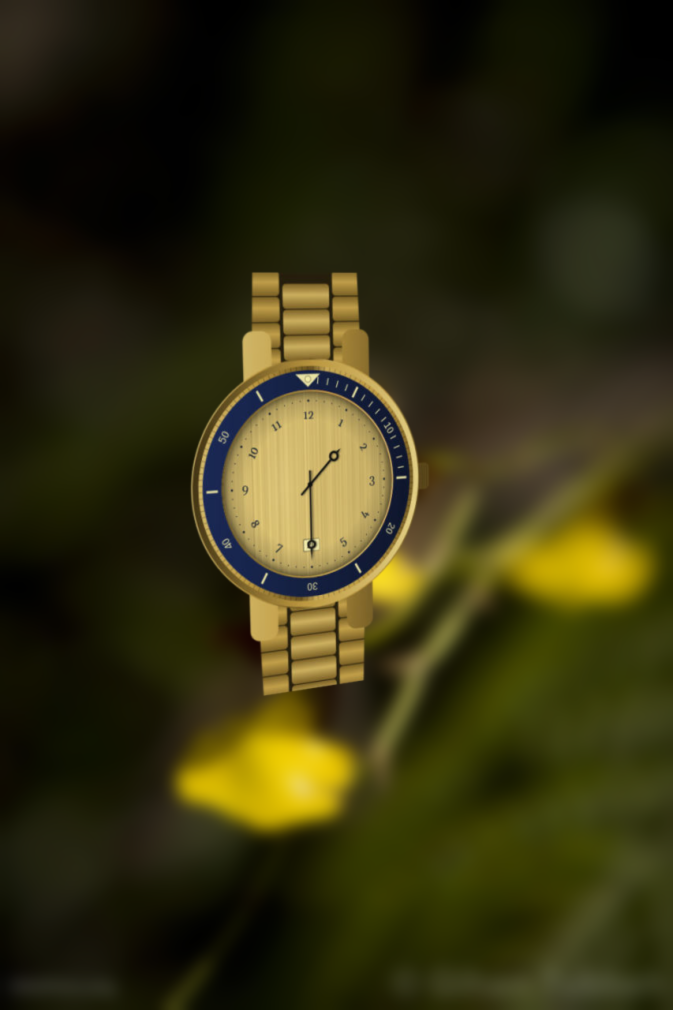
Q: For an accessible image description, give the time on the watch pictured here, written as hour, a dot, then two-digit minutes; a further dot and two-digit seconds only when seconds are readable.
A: 1.30
